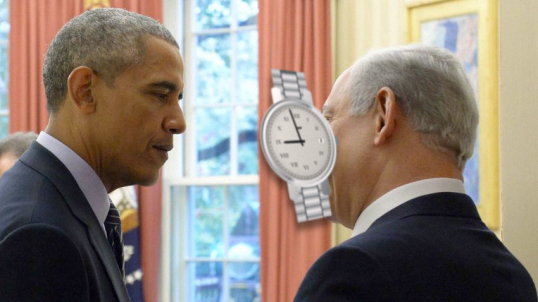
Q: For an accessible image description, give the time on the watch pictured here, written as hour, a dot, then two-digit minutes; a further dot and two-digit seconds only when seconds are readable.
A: 8.58
